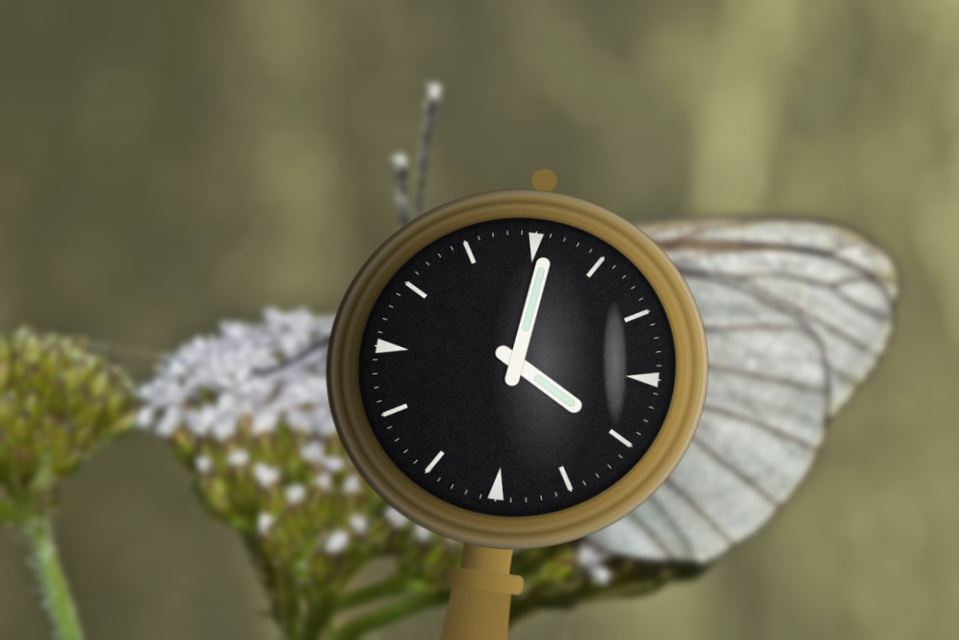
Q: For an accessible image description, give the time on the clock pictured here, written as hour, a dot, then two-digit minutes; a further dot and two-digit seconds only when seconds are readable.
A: 4.01
